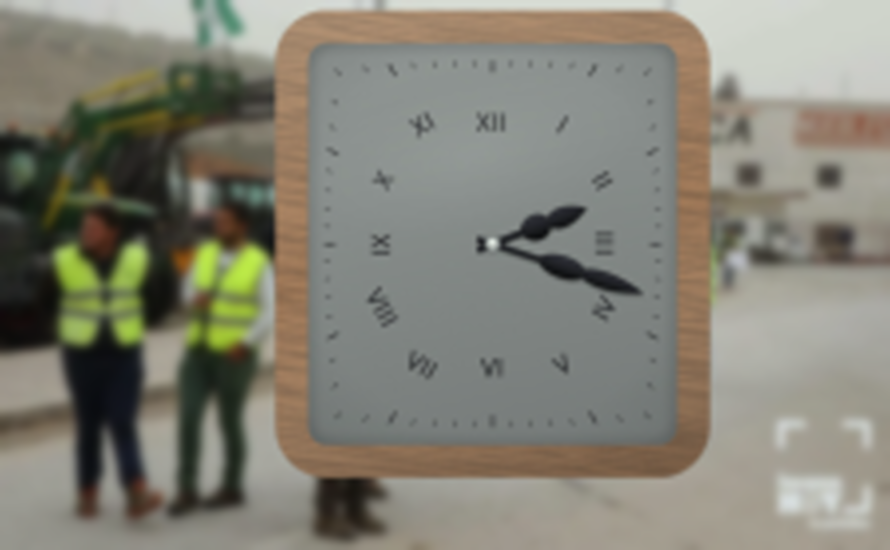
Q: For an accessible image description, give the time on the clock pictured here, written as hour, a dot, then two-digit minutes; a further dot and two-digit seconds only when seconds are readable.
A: 2.18
